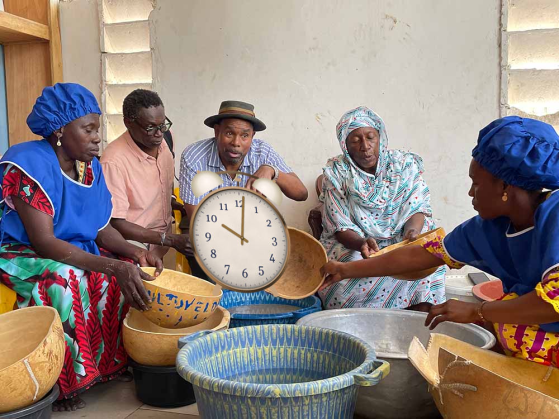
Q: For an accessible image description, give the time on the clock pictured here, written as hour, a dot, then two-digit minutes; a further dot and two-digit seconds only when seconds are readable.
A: 10.01
